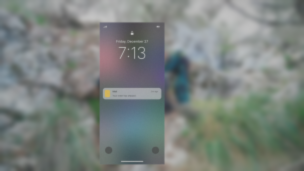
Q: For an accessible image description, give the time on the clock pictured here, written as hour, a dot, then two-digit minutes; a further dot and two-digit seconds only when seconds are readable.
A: 7.13
